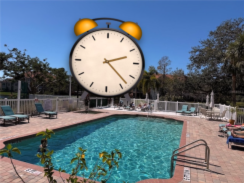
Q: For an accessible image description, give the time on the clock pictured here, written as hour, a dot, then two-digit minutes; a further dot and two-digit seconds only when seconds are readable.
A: 2.23
